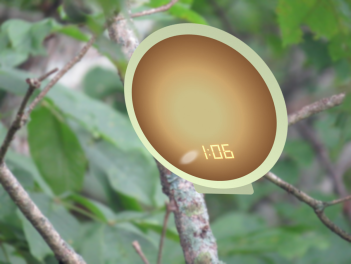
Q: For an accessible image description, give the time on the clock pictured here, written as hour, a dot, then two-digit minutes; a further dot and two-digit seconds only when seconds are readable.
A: 1.06
